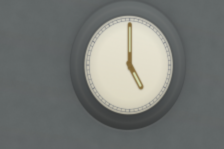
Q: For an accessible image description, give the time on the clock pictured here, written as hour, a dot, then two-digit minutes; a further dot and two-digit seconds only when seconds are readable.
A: 5.00
